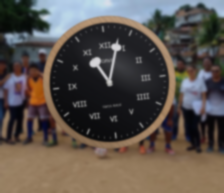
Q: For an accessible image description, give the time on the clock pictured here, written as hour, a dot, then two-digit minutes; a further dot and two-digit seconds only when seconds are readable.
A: 11.03
